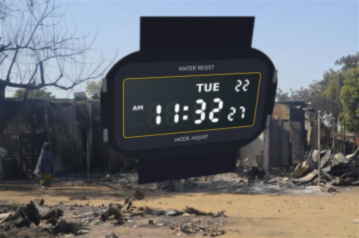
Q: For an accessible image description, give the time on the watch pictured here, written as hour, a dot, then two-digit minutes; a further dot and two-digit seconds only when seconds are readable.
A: 11.32.27
